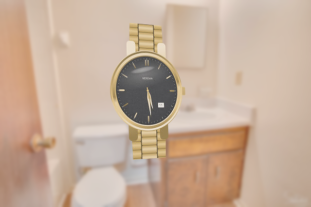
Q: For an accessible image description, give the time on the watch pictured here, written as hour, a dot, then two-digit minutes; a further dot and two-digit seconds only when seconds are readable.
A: 5.29
